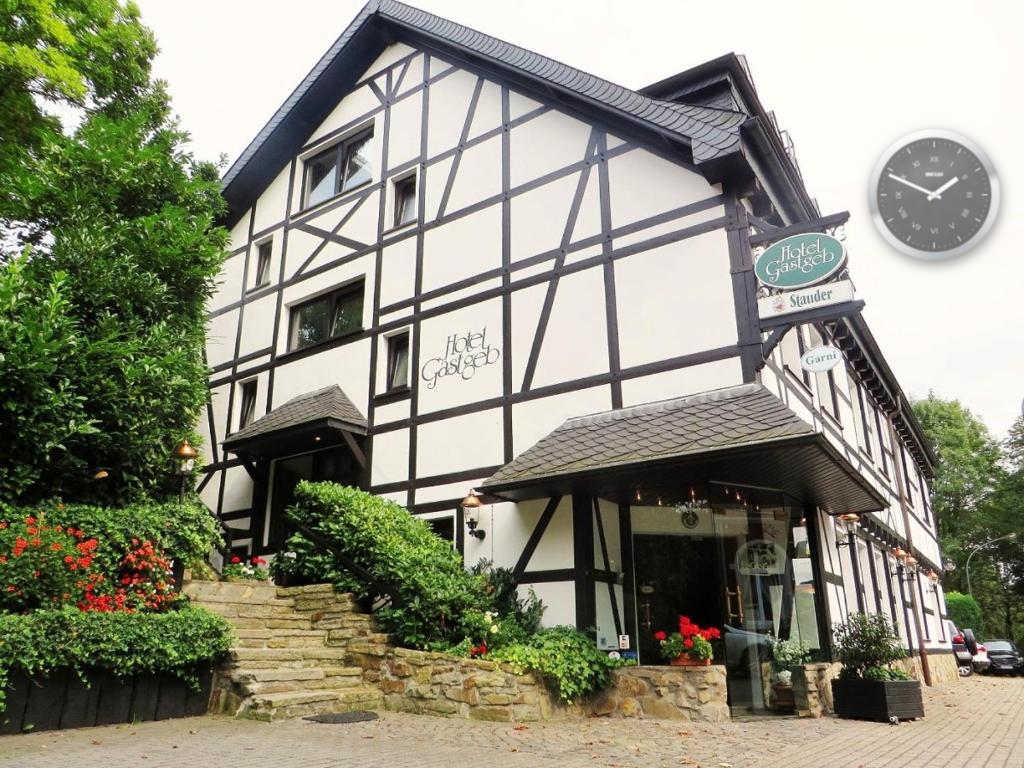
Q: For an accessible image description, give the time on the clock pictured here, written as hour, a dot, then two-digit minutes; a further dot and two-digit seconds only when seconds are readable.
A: 1.49
